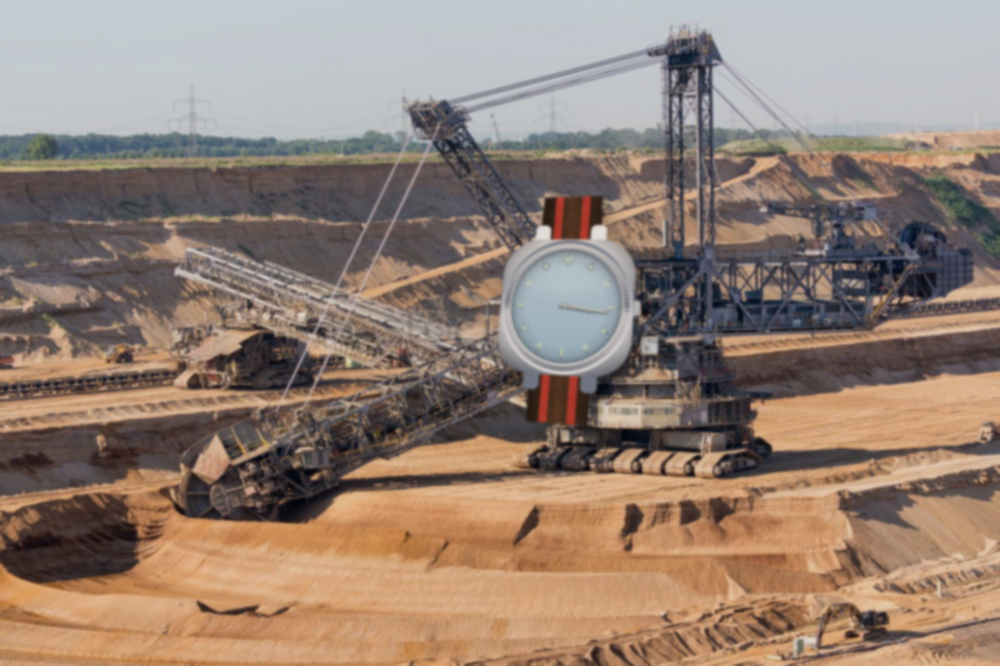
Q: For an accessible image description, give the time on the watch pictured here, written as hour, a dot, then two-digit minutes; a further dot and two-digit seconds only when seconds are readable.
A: 3.16
